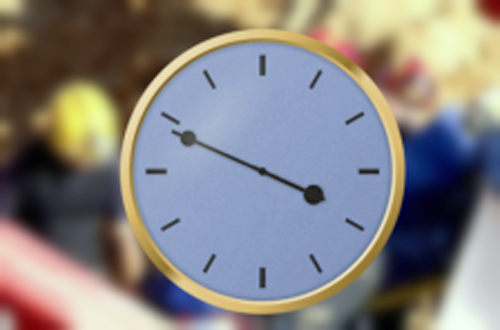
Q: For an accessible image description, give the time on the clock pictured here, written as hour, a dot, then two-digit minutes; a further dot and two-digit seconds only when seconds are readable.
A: 3.49
